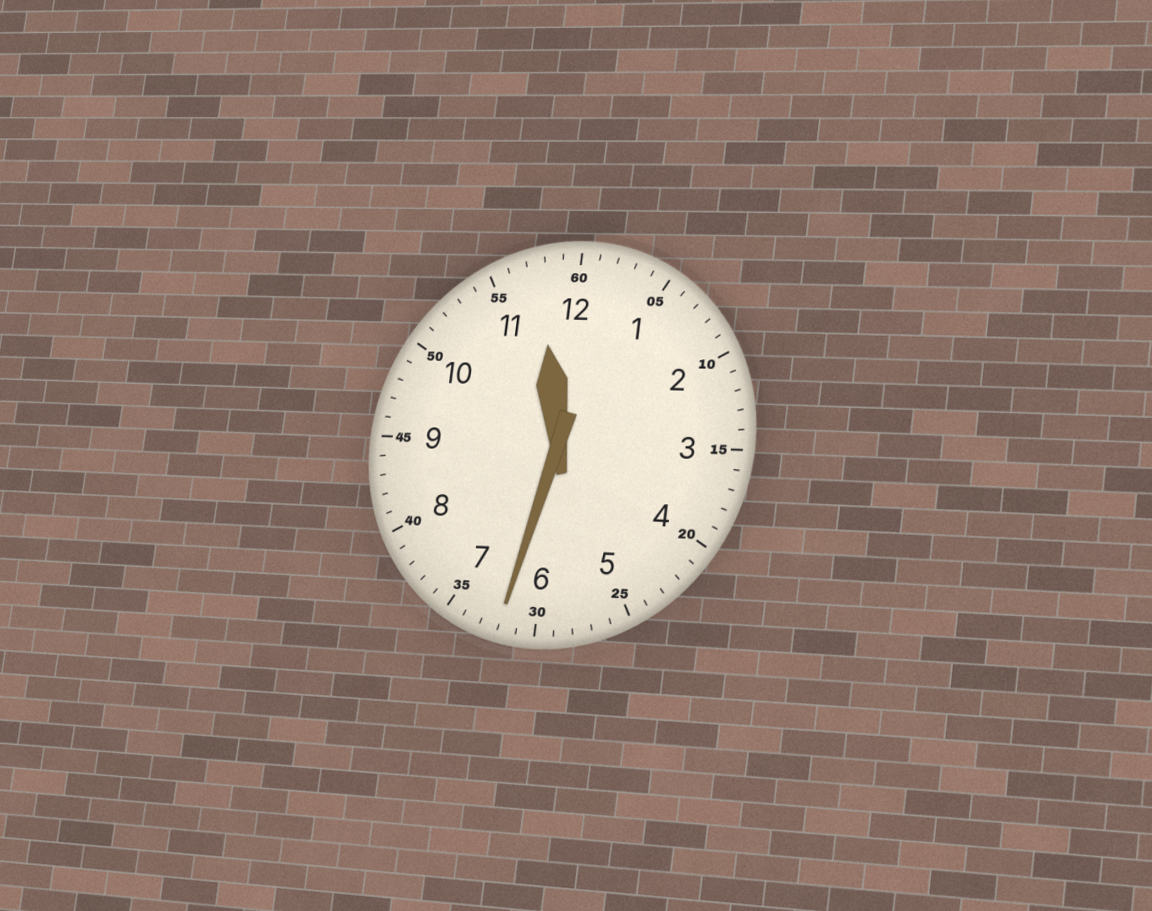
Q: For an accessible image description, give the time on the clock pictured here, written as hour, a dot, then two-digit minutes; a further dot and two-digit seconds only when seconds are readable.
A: 11.32
